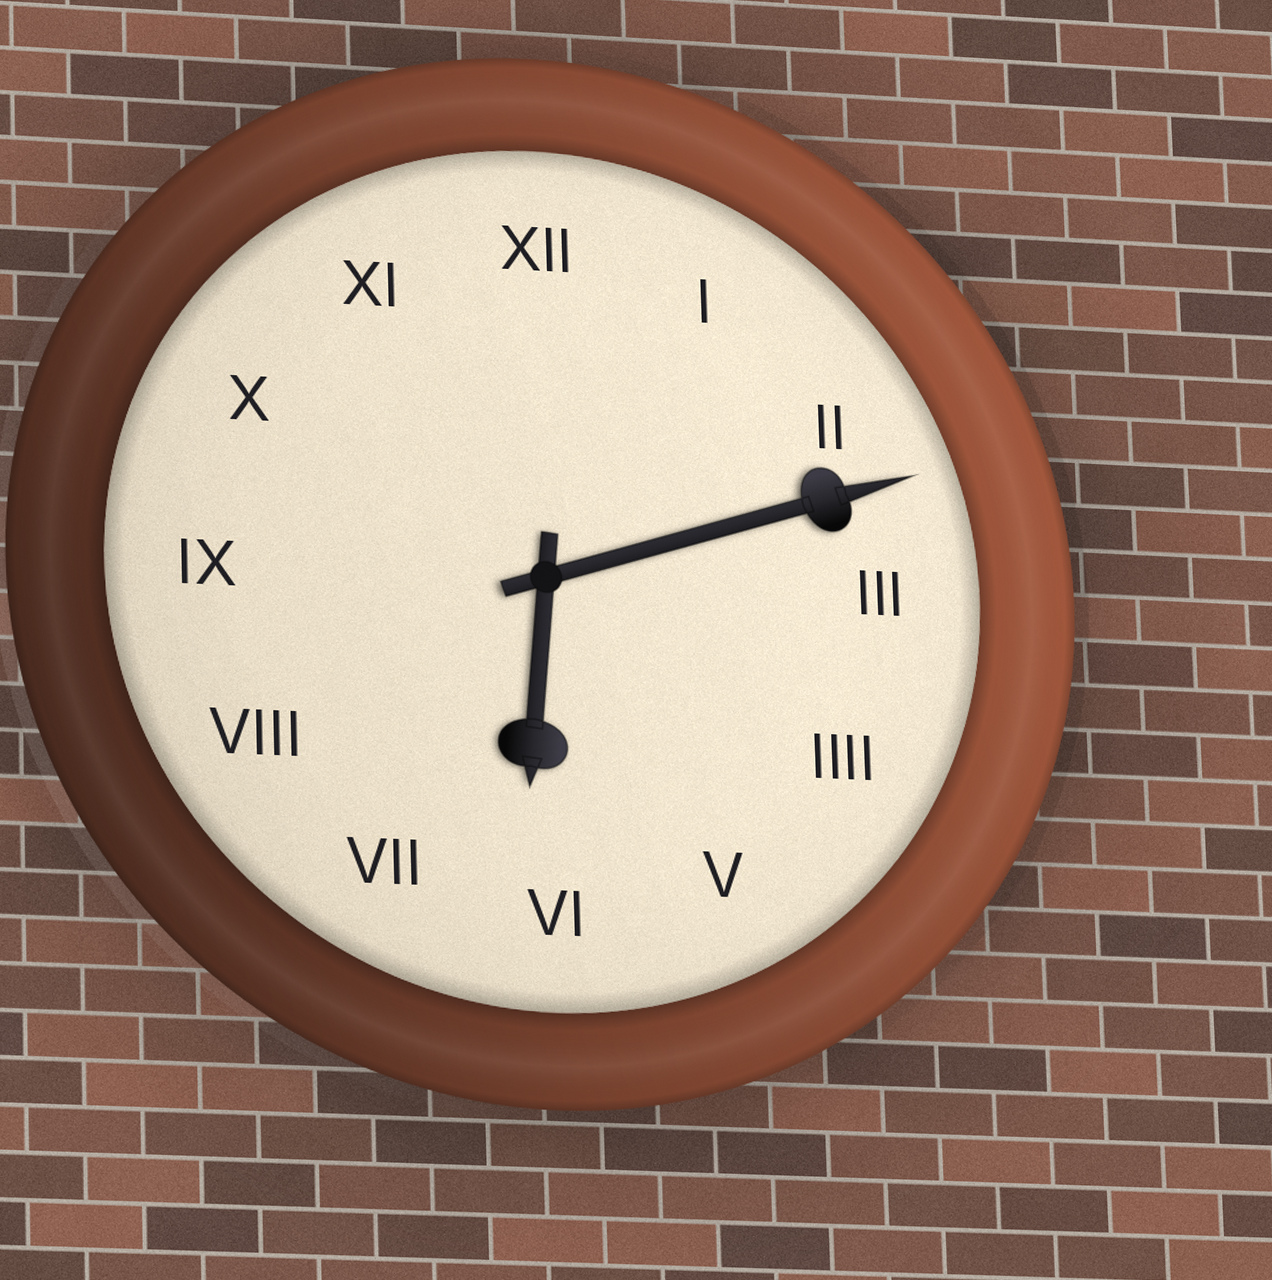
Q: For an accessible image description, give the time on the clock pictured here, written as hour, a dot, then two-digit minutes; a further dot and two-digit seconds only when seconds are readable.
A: 6.12
